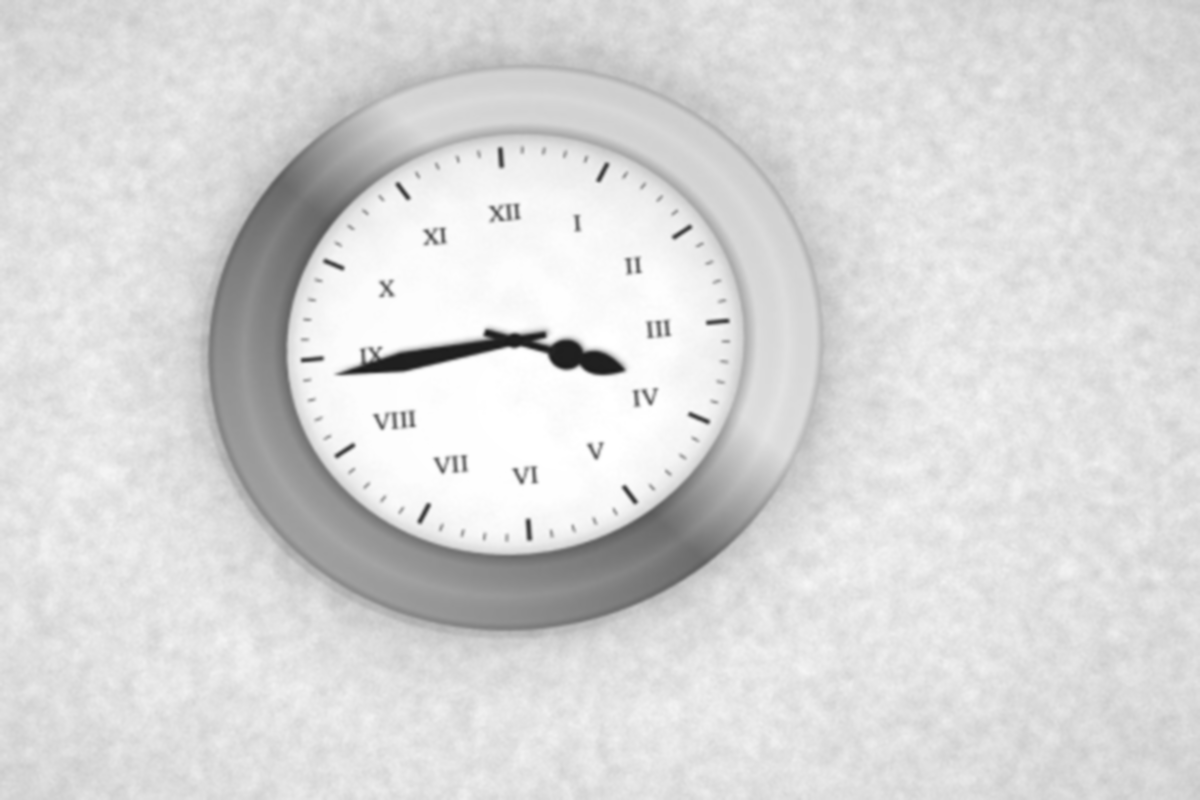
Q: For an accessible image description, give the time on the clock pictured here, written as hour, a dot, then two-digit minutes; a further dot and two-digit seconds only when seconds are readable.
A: 3.44
